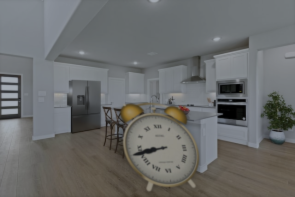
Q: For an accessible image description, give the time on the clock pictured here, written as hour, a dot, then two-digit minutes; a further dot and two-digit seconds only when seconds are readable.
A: 8.43
